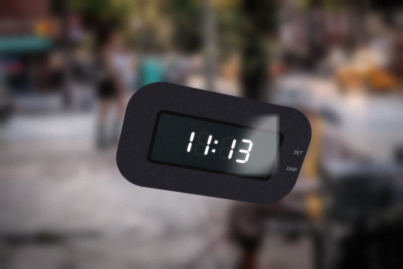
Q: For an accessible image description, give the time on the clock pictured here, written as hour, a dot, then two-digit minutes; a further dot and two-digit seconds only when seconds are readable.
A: 11.13
